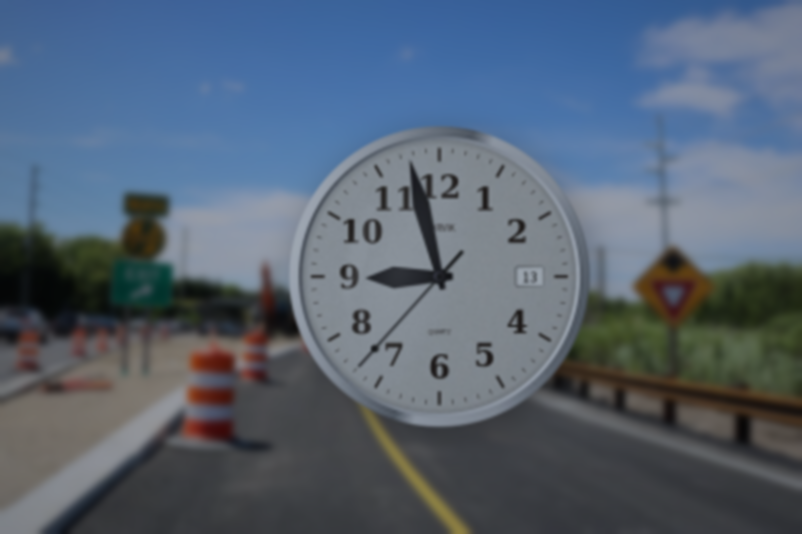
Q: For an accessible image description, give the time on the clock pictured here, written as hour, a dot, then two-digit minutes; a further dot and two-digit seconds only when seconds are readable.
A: 8.57.37
